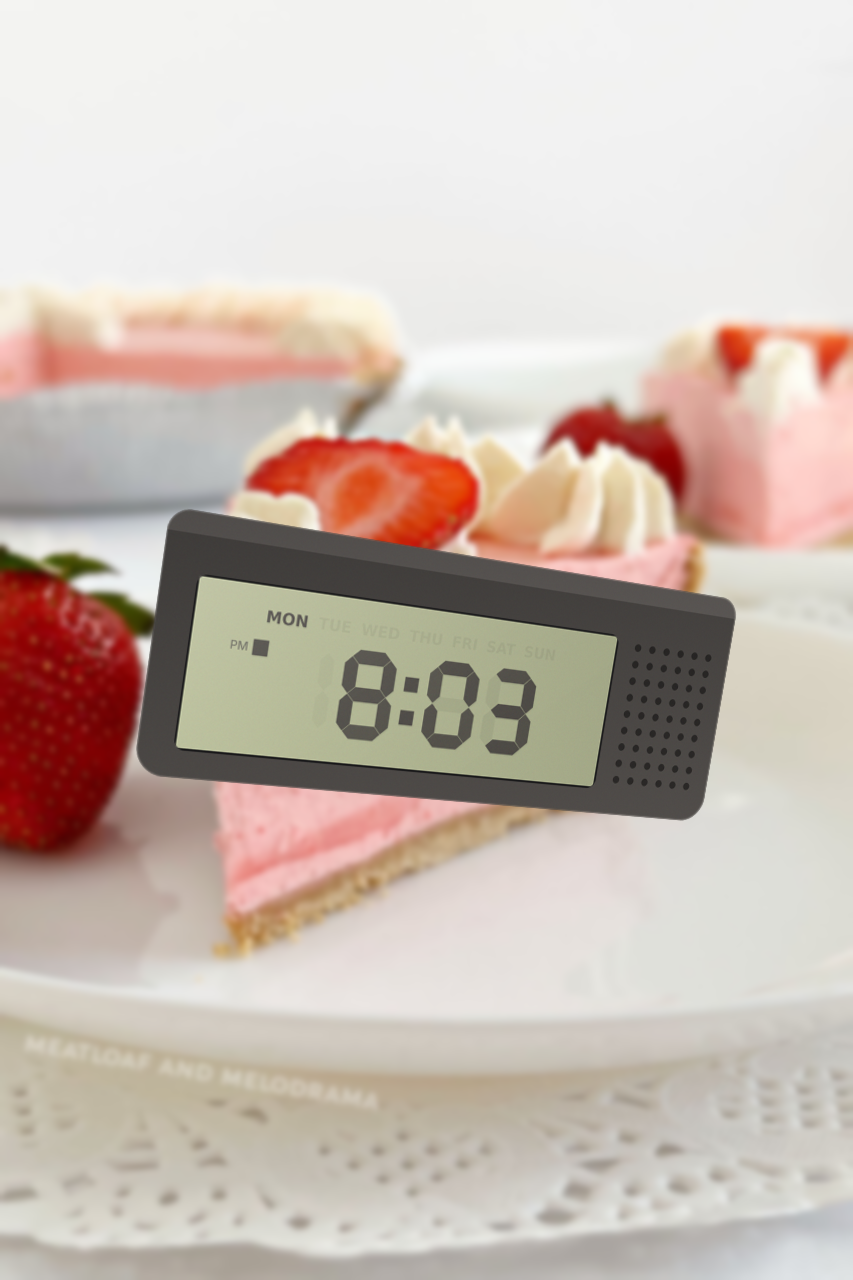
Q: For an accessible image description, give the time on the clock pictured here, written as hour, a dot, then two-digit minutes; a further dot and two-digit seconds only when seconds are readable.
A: 8.03
